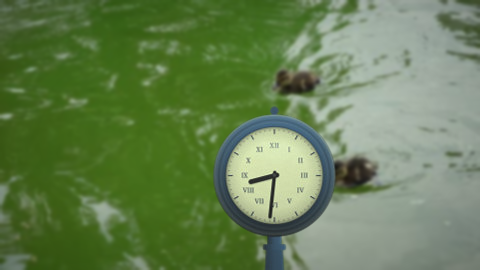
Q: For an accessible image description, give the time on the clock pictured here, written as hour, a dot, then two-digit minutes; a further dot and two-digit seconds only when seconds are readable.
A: 8.31
